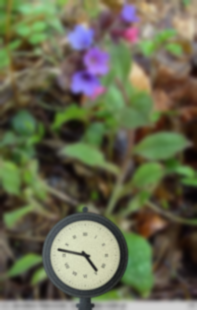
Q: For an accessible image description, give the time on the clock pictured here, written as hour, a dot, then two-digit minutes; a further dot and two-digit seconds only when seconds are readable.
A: 4.47
